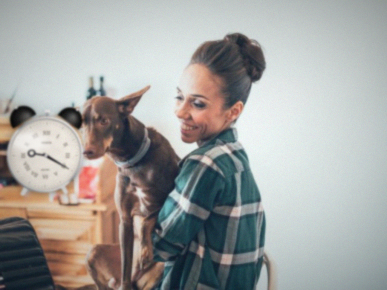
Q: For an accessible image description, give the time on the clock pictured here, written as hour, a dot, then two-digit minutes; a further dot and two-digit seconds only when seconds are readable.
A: 9.20
